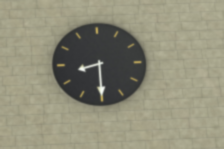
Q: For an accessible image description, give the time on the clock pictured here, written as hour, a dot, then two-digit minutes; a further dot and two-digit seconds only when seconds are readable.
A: 8.30
